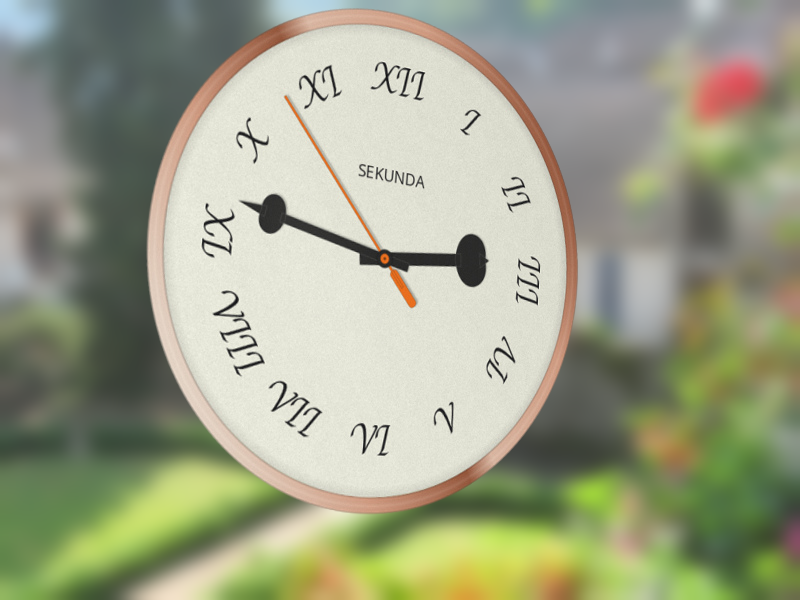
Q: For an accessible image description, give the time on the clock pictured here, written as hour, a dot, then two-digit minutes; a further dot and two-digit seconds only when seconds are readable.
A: 2.46.53
